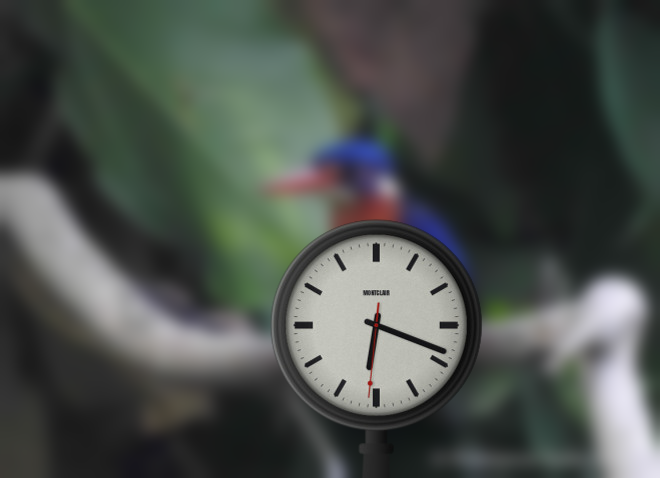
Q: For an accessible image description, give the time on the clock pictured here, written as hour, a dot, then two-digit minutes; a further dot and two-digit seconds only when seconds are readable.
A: 6.18.31
